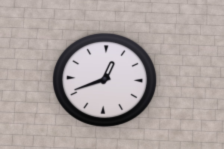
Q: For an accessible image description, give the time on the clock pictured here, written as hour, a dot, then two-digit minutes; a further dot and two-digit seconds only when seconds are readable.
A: 12.41
